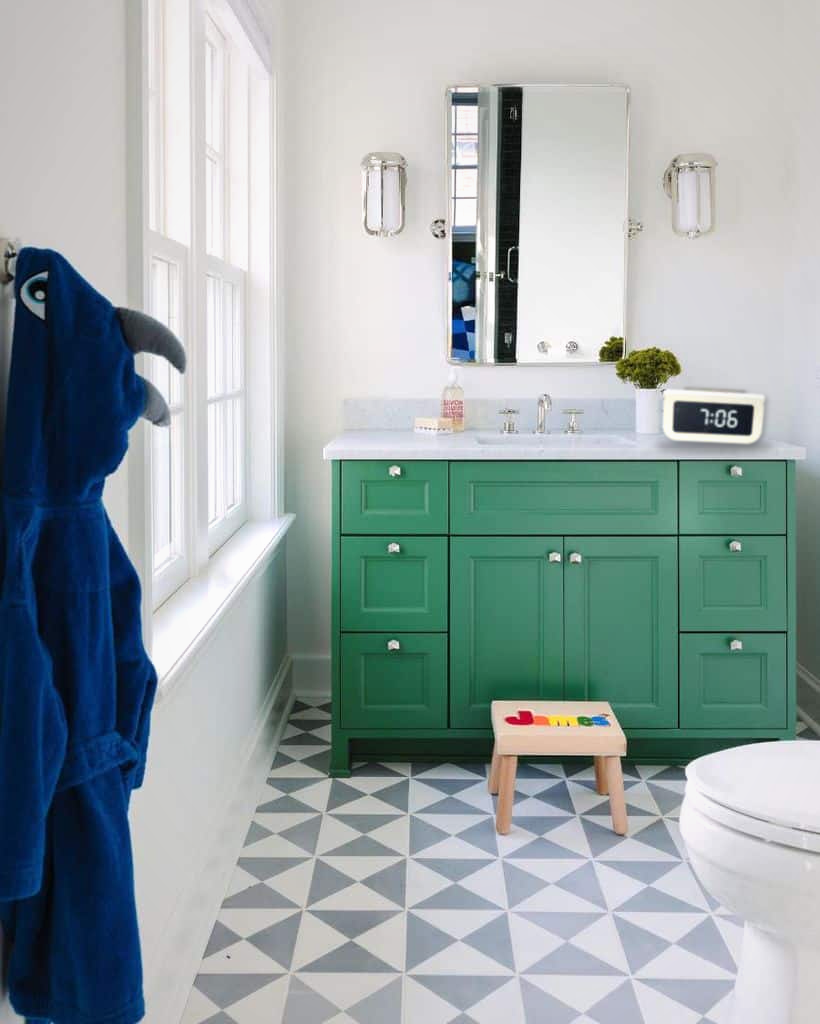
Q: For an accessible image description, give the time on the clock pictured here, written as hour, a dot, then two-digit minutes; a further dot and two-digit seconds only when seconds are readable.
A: 7.06
